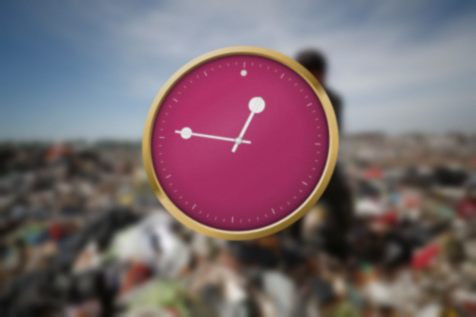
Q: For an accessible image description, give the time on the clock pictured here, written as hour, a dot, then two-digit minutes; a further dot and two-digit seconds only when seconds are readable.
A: 12.46
